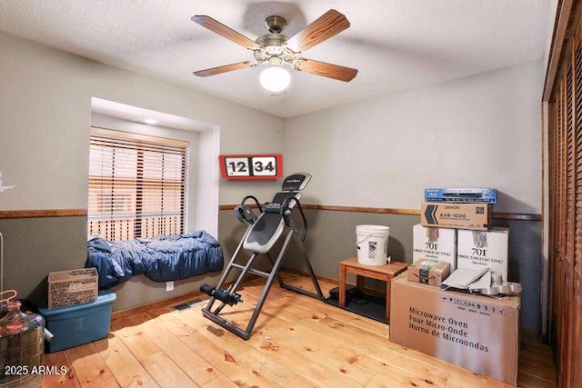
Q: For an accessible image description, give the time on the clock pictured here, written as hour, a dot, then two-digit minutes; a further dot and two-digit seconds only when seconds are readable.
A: 12.34
